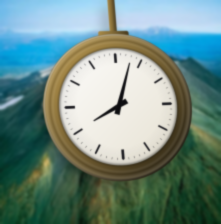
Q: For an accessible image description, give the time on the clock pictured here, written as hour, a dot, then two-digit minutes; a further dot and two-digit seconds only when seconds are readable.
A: 8.03
